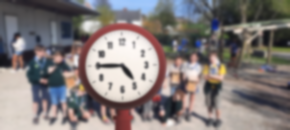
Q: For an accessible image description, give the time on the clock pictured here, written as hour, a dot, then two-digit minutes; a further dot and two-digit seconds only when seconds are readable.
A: 4.45
